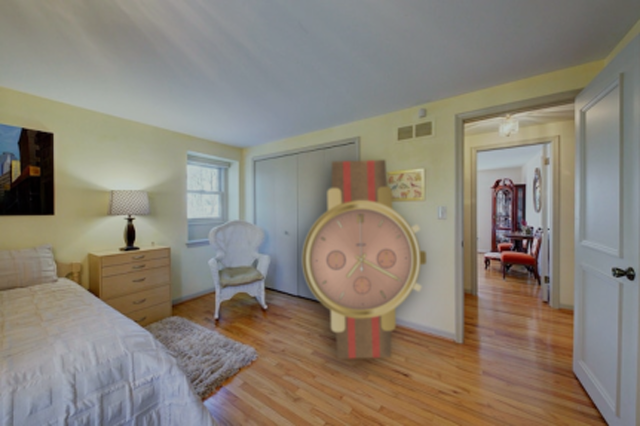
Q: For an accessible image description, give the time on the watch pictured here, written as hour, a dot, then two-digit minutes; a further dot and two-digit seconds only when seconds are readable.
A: 7.20
